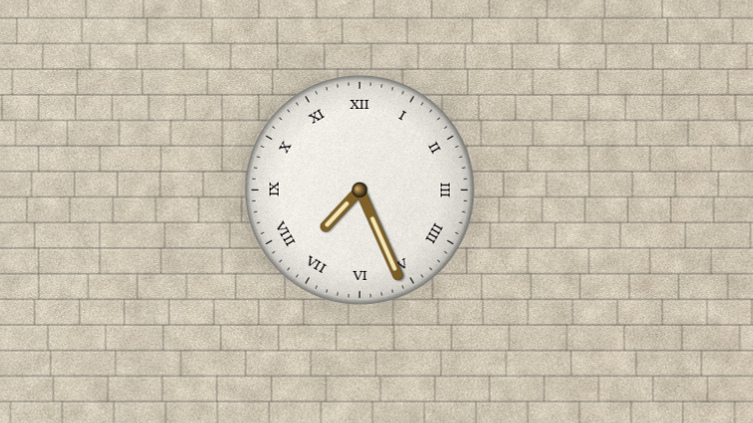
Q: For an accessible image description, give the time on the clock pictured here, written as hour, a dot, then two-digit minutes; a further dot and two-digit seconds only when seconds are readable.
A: 7.26
